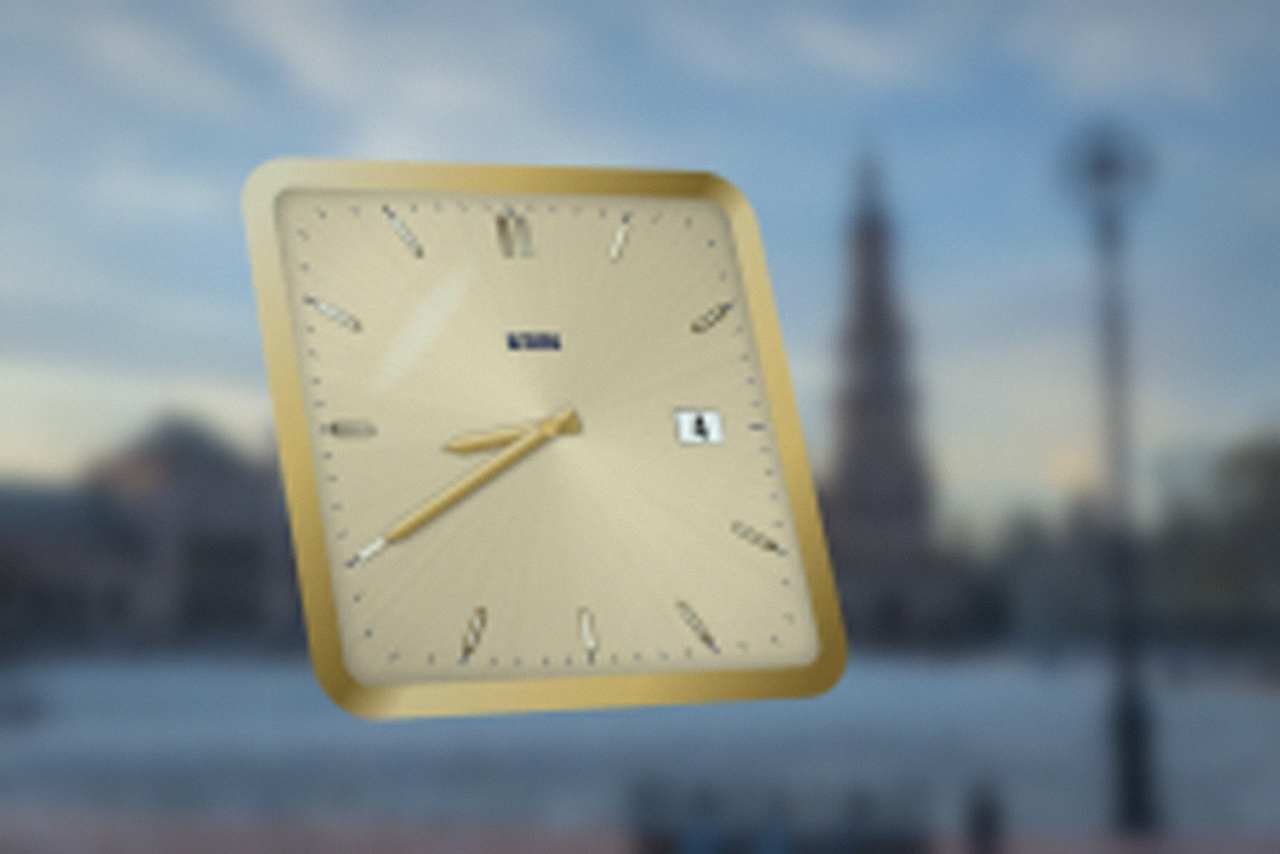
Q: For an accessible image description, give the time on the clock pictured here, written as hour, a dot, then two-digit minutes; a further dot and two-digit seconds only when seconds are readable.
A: 8.40
